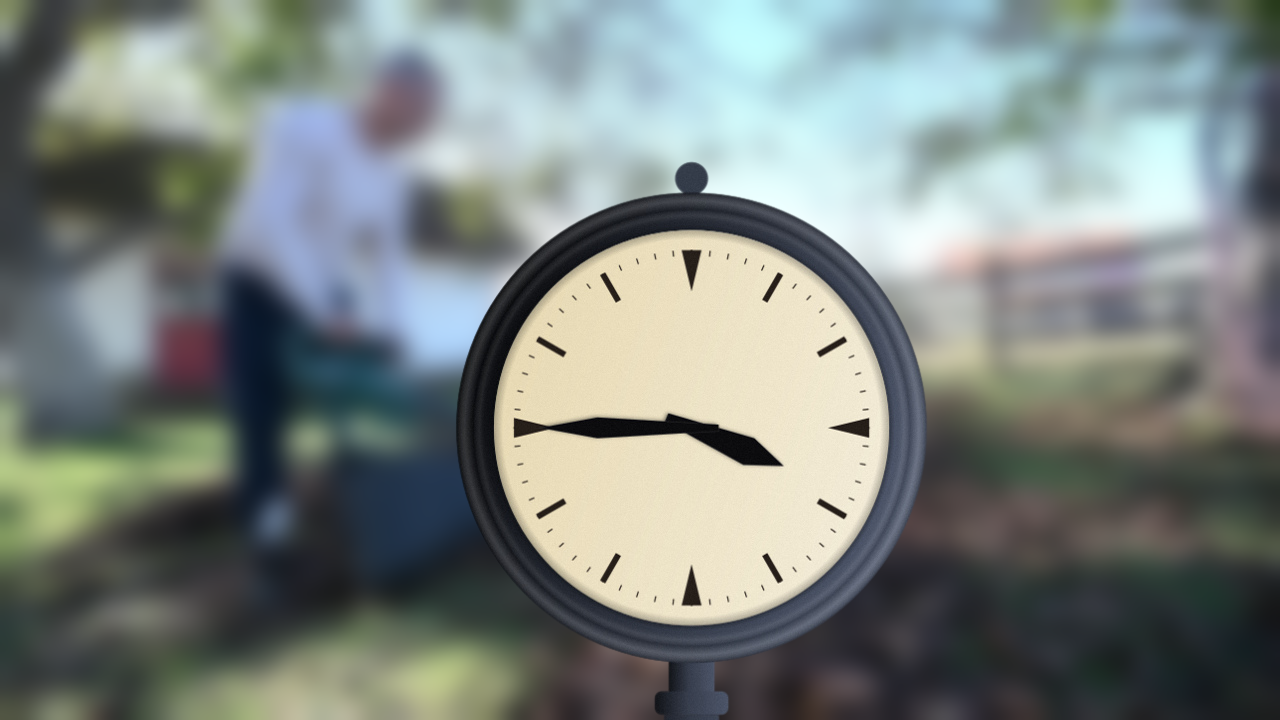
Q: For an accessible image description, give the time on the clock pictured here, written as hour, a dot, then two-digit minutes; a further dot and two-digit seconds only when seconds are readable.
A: 3.45
